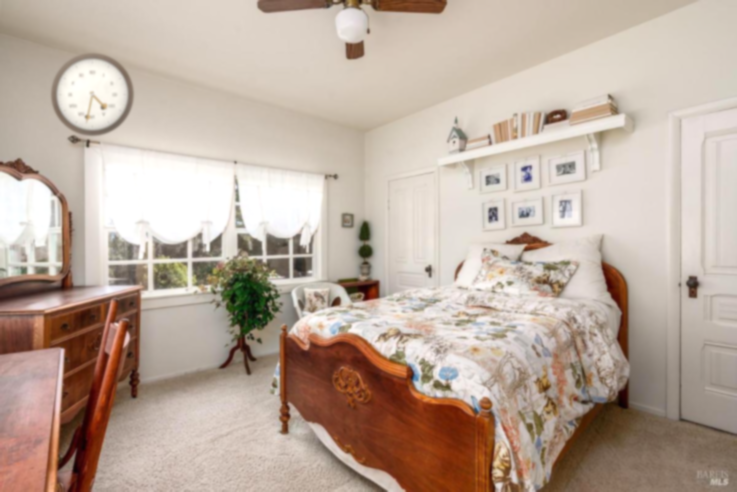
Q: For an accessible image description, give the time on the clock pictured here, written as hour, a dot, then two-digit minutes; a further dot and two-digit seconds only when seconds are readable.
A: 4.32
